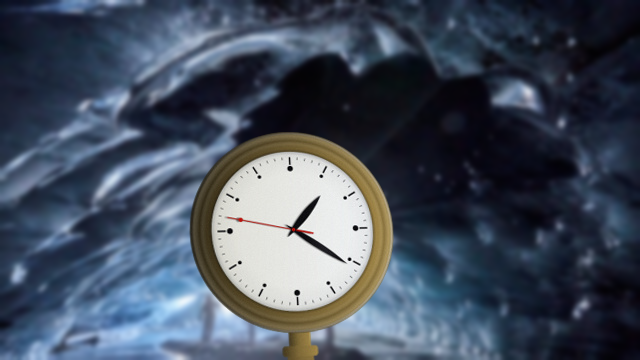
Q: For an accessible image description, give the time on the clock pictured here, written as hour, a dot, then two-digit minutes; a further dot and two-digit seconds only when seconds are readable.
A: 1.20.47
